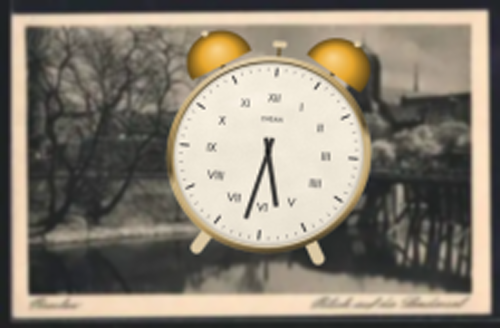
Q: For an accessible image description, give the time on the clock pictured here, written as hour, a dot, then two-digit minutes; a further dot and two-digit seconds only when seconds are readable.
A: 5.32
